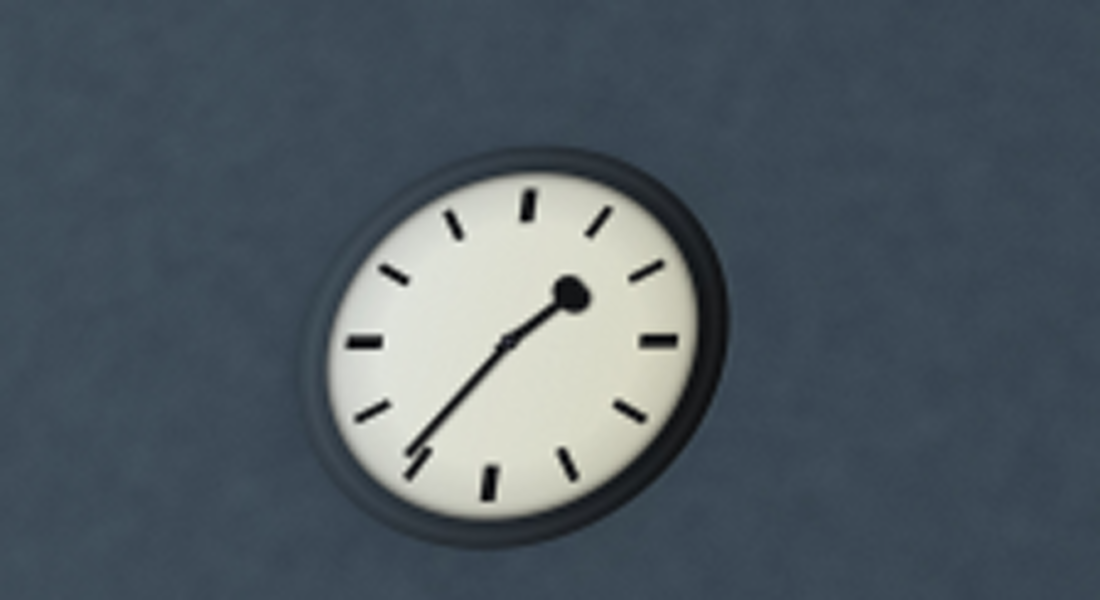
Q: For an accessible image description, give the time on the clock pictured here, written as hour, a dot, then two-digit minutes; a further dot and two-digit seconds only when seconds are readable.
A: 1.36
